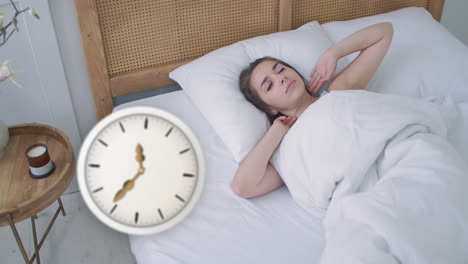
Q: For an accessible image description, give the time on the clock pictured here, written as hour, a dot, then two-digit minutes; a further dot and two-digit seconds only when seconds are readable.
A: 11.36
